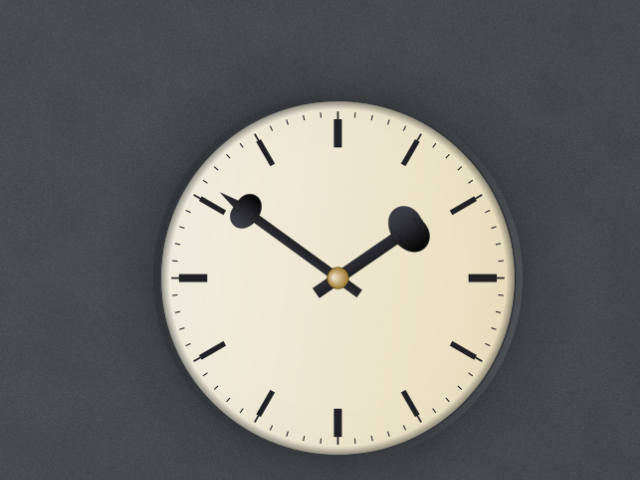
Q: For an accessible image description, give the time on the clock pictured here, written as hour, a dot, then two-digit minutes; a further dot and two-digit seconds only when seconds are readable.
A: 1.51
